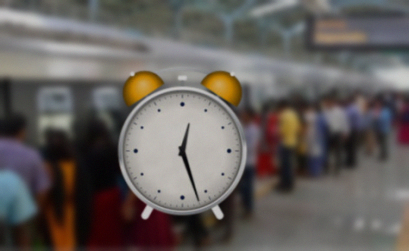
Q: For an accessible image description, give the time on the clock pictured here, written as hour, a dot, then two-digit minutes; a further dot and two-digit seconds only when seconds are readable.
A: 12.27
